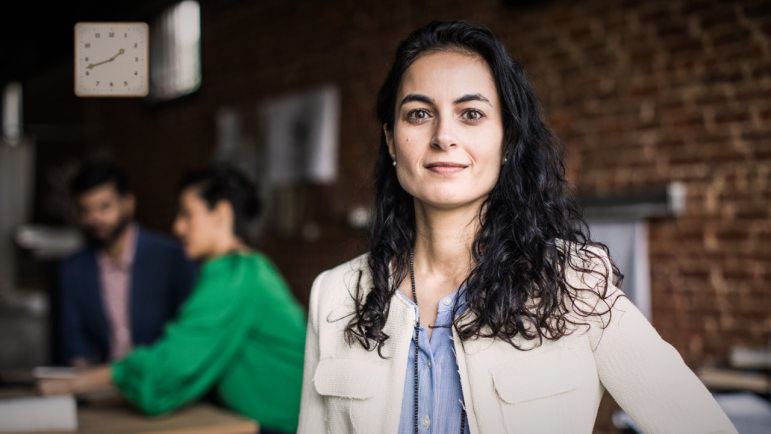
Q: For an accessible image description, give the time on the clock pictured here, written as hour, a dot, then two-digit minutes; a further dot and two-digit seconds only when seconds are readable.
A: 1.42
